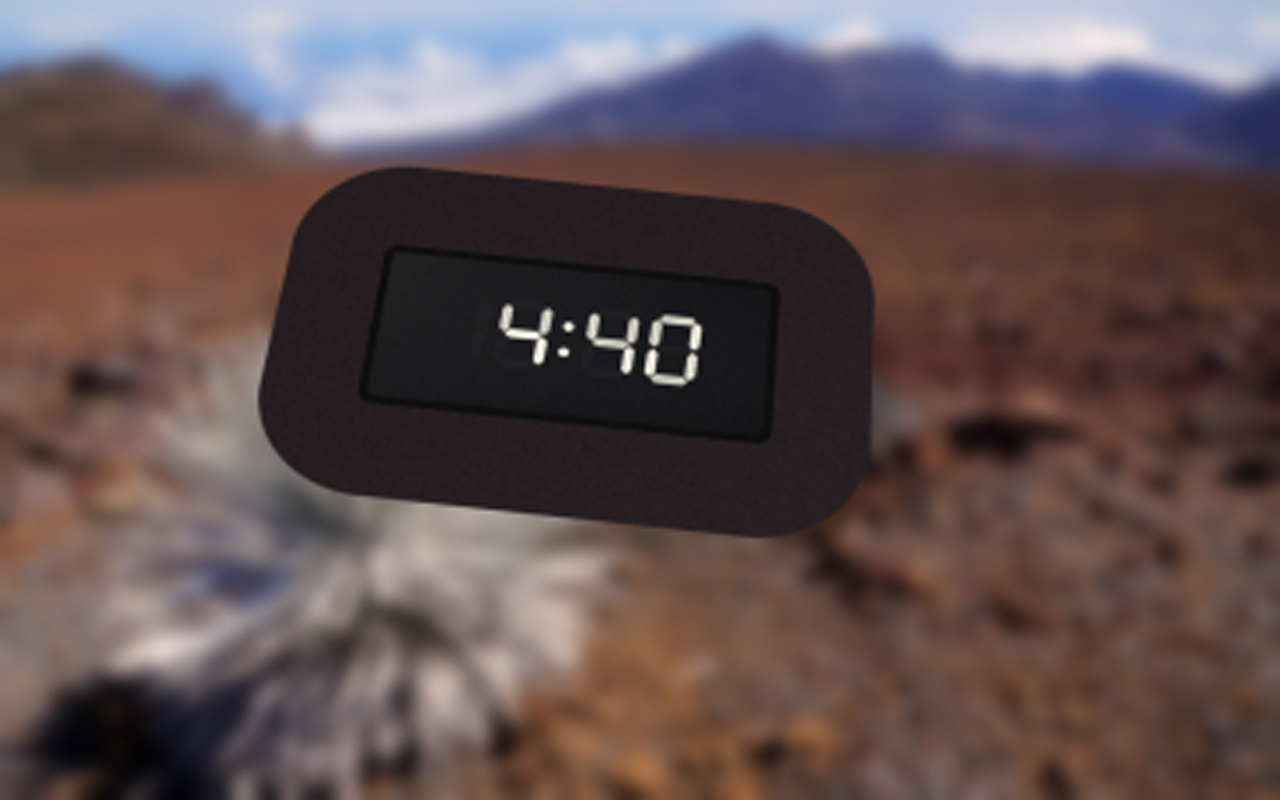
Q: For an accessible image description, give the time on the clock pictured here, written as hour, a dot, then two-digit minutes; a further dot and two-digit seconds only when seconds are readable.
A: 4.40
